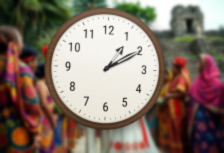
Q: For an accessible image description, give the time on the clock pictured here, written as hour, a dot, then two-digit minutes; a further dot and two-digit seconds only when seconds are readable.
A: 1.10
